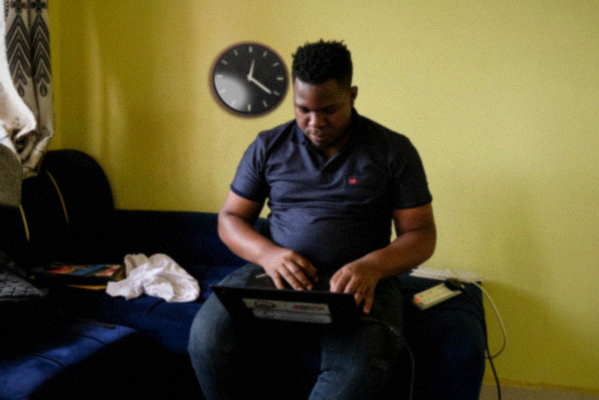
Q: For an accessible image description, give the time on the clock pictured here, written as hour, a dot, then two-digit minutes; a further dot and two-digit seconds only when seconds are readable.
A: 12.21
